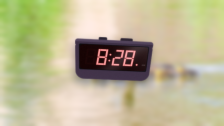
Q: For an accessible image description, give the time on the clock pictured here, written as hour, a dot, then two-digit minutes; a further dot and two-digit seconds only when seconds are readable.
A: 8.28
